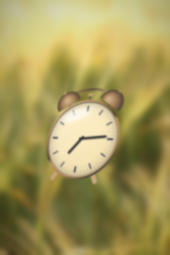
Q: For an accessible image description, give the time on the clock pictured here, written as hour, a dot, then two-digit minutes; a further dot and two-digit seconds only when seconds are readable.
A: 7.14
